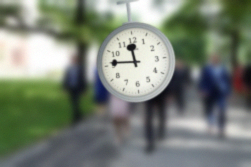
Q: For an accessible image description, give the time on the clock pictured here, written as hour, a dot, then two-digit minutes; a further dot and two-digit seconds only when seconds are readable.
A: 11.46
